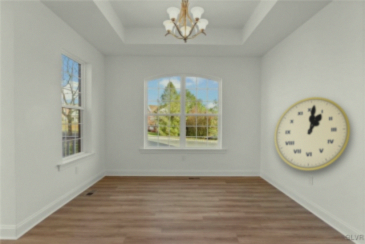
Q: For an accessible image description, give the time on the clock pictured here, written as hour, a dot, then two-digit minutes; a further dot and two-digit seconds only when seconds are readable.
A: 1.01
